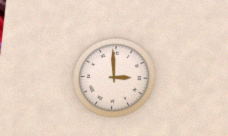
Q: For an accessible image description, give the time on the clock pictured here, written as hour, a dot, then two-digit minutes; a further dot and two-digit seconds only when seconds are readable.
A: 2.59
